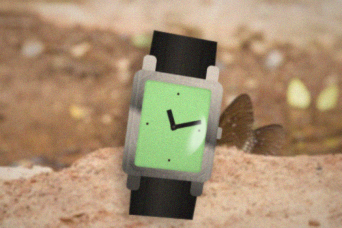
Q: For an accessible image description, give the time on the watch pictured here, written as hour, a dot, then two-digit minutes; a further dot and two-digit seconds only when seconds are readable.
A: 11.12
